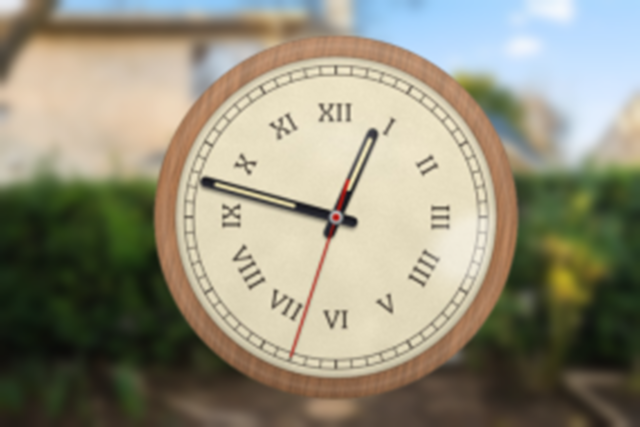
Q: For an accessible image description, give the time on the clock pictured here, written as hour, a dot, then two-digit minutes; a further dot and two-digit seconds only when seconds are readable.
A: 12.47.33
